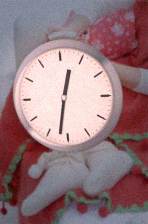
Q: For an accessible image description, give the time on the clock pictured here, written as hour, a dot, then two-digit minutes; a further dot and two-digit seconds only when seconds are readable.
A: 12.32
